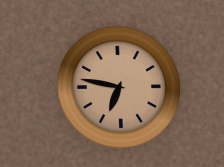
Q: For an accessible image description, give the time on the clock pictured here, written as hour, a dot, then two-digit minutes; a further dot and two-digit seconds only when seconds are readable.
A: 6.47
